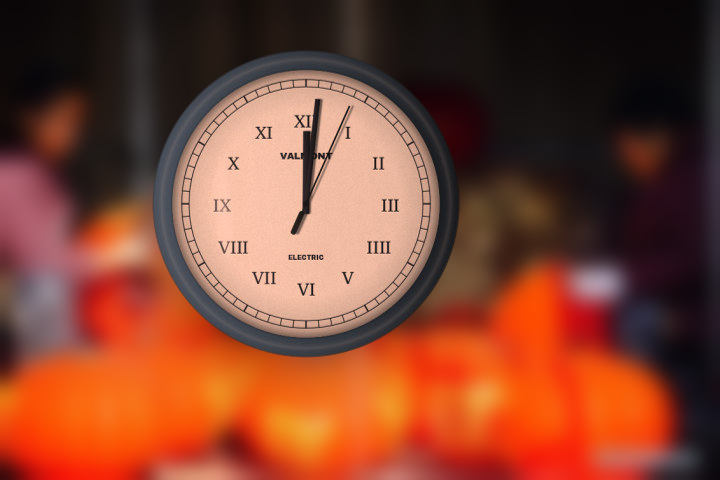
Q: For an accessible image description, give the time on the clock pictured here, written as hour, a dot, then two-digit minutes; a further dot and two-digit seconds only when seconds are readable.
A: 12.01.04
